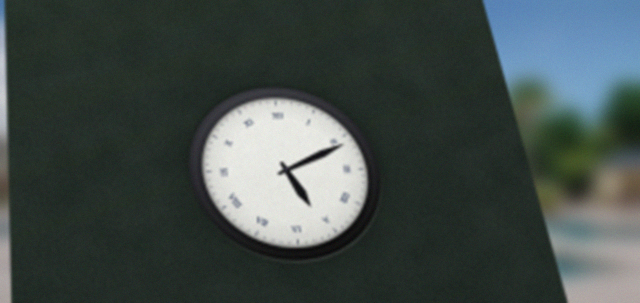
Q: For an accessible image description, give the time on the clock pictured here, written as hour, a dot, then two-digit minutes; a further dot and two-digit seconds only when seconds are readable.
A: 5.11
